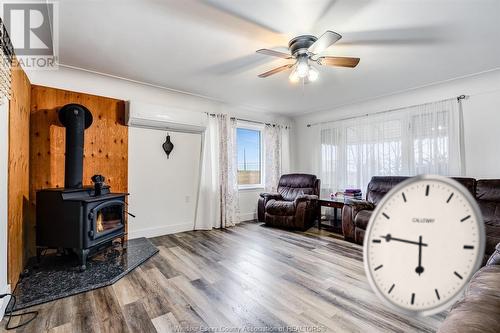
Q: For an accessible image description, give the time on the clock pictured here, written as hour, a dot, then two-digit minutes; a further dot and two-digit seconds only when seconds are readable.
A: 5.46
